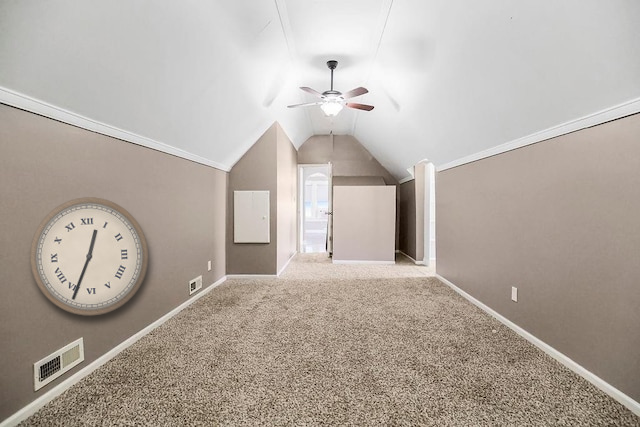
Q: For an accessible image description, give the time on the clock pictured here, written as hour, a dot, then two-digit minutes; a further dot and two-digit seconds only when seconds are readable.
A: 12.34
